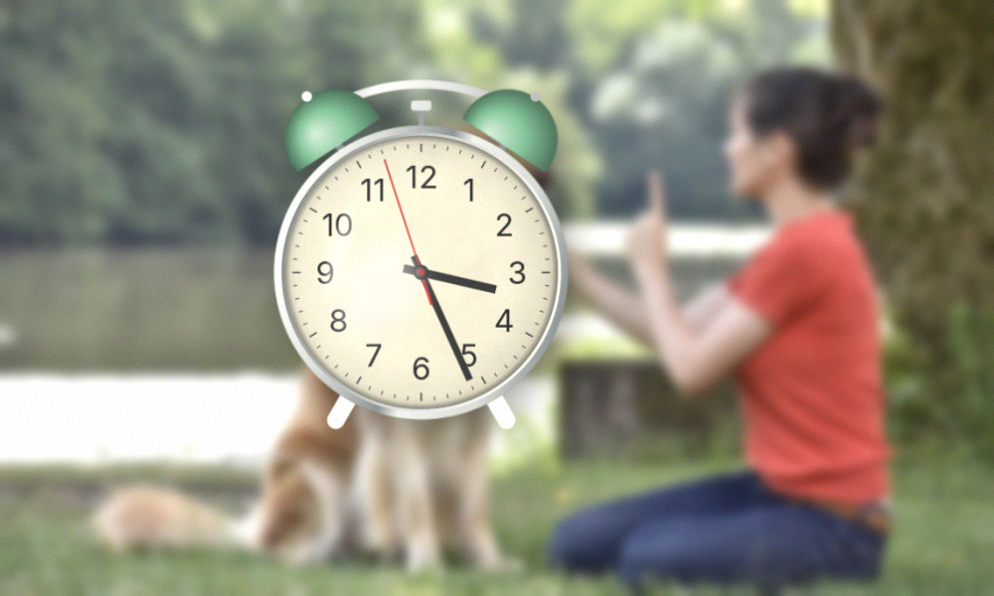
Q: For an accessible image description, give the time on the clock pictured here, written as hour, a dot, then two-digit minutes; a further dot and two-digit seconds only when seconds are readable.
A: 3.25.57
